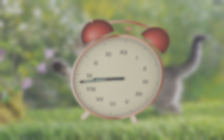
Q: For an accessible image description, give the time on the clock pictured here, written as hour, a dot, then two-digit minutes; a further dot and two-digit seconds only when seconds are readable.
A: 8.43
